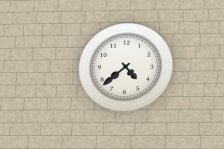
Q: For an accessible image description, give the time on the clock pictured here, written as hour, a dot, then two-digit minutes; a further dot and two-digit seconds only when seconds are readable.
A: 4.38
